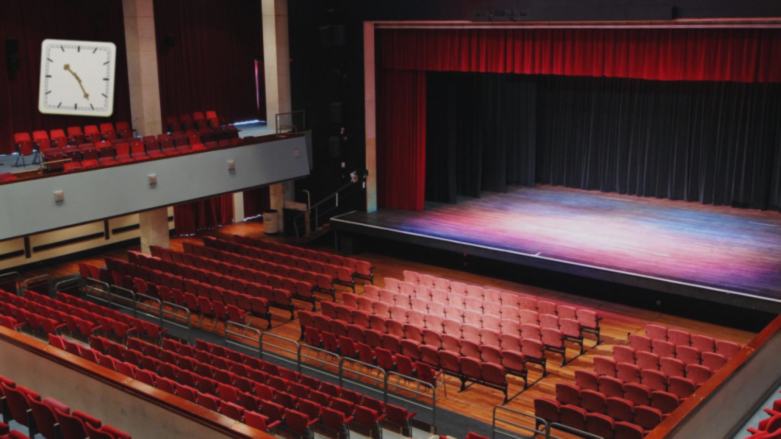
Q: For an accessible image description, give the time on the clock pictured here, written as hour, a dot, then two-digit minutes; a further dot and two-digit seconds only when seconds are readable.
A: 10.25
